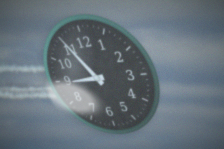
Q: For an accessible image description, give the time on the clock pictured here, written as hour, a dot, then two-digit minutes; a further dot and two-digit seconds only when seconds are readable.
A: 8.55
